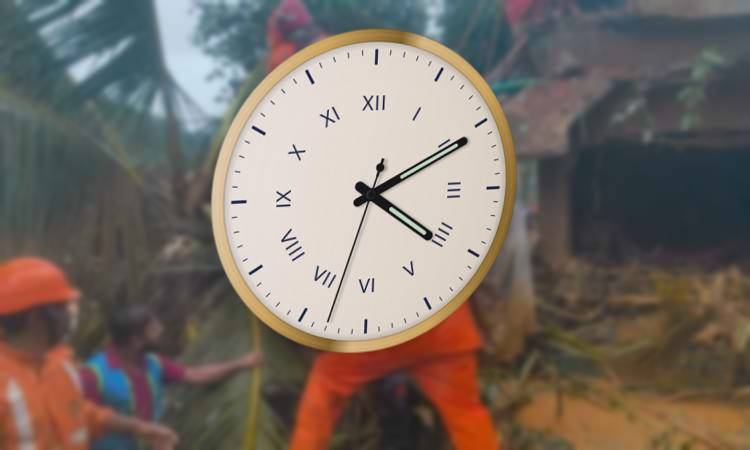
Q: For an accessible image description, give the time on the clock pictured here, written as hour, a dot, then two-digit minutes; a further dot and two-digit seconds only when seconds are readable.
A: 4.10.33
